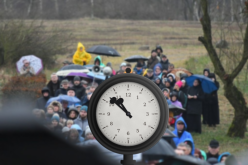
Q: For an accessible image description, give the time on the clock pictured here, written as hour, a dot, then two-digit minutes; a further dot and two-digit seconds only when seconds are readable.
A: 10.52
